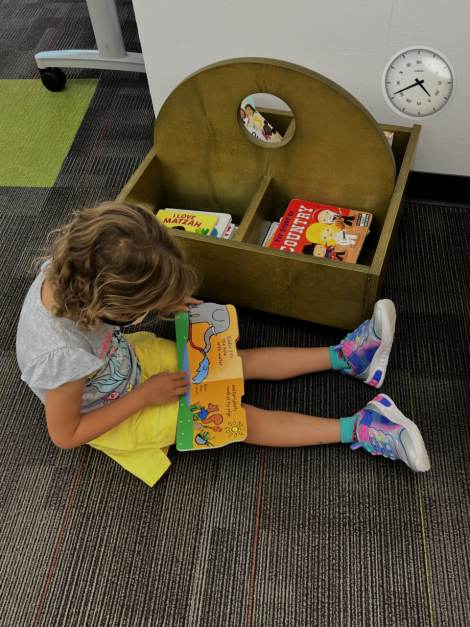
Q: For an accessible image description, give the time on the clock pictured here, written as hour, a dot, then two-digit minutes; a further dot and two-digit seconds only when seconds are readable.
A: 4.41
